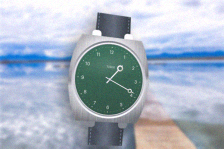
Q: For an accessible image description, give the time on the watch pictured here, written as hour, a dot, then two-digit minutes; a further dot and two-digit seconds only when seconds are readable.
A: 1.19
